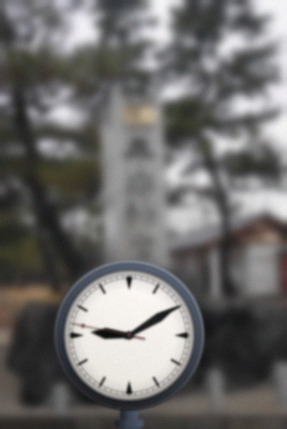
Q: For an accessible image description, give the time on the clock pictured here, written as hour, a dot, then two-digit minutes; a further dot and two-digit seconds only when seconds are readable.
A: 9.09.47
